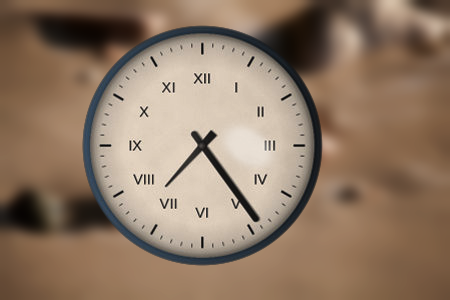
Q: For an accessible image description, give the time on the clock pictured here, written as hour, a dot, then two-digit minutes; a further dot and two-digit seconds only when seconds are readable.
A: 7.24
